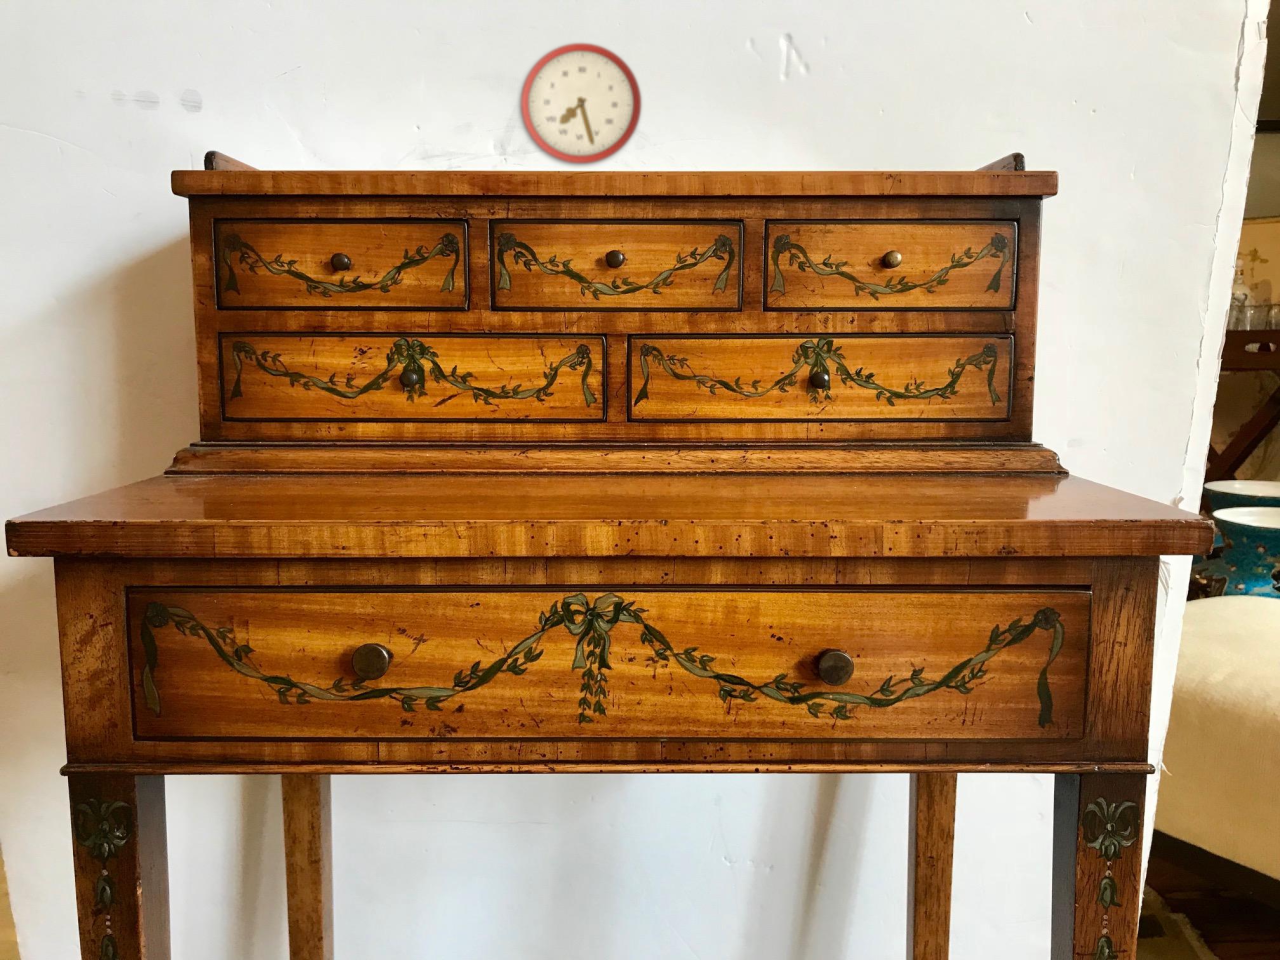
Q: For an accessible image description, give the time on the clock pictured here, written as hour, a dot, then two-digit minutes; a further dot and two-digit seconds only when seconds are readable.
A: 7.27
